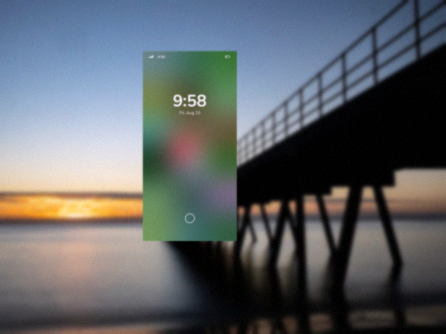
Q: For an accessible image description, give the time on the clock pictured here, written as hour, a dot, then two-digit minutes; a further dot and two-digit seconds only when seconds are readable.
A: 9.58
